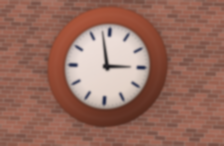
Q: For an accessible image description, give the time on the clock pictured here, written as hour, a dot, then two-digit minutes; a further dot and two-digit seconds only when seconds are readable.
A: 2.58
